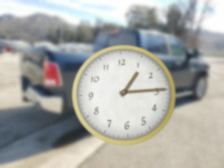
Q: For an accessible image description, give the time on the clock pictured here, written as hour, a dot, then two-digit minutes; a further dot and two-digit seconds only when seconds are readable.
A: 1.15
